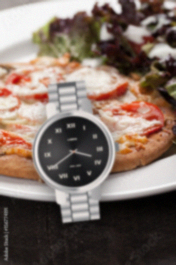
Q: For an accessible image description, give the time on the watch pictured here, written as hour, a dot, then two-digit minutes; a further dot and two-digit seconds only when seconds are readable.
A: 3.40
